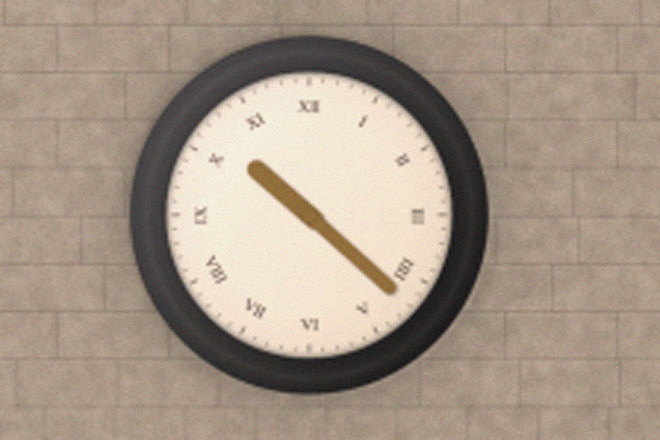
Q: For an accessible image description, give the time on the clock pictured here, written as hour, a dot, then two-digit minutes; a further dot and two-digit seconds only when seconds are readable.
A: 10.22
